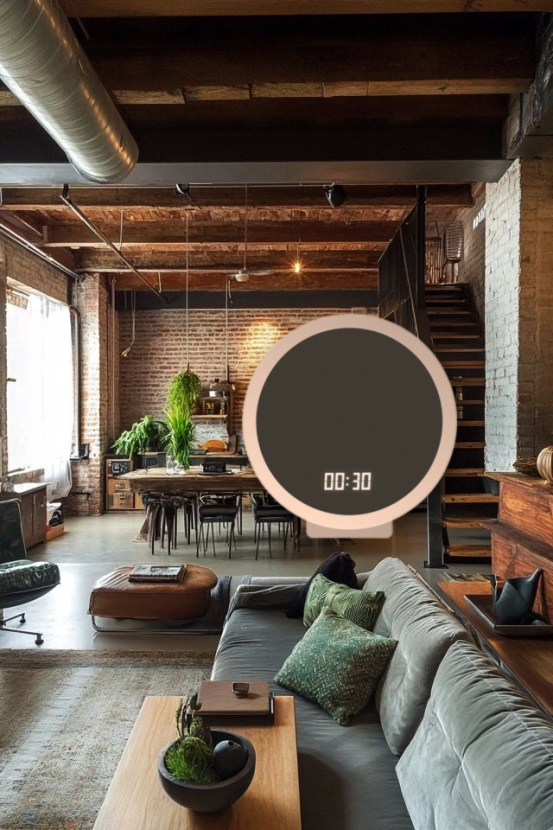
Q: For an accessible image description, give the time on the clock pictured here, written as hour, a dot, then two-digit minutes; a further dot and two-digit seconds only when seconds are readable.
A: 0.30
